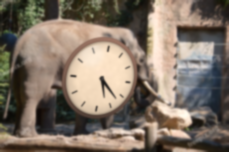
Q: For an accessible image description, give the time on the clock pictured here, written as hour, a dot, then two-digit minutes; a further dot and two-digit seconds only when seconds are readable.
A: 5.22
